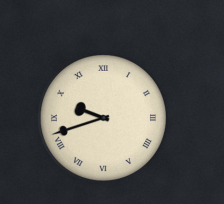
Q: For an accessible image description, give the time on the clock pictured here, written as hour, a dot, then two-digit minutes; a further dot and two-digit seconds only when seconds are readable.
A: 9.42
